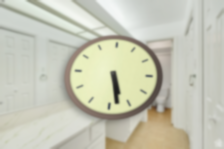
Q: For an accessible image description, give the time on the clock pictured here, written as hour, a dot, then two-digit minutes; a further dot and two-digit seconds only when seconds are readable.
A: 5.28
